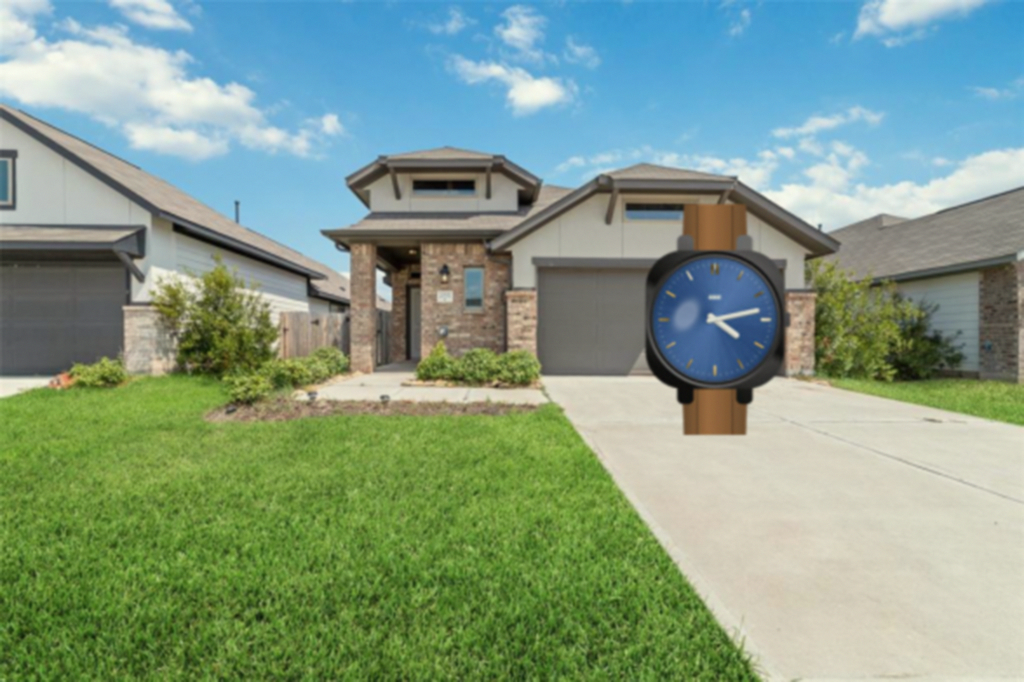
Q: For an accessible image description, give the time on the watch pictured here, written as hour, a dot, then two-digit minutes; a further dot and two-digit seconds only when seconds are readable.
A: 4.13
